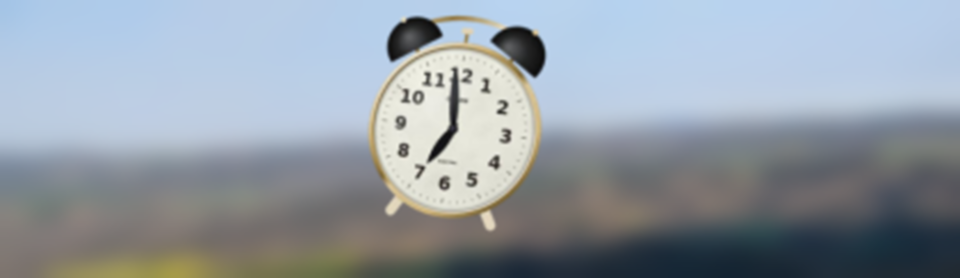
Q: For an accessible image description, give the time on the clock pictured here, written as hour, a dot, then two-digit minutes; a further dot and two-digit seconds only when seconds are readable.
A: 6.59
